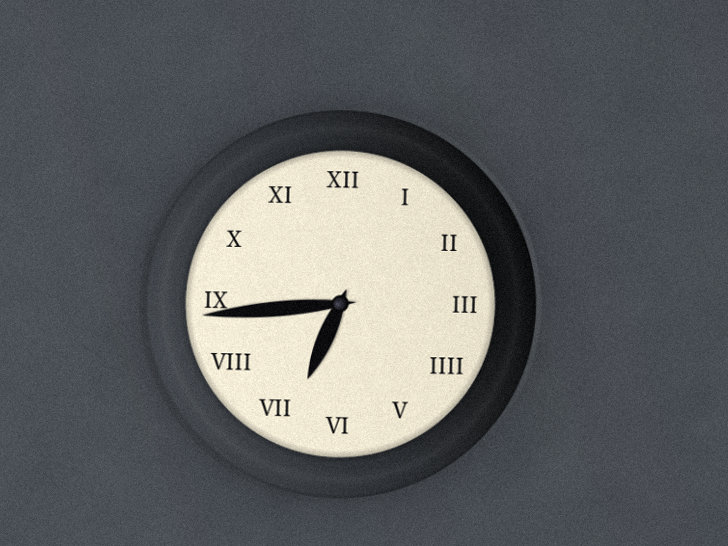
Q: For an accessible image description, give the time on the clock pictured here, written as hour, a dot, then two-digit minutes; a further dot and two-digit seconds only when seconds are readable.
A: 6.44
